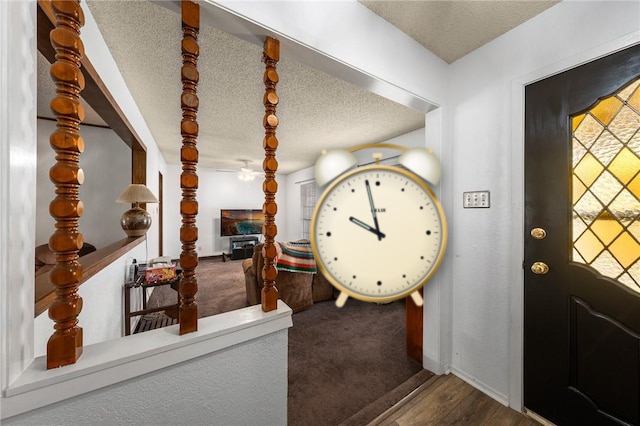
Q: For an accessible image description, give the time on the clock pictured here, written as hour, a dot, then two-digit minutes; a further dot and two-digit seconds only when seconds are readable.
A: 9.58
